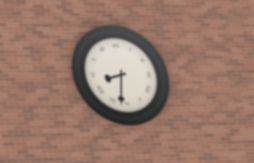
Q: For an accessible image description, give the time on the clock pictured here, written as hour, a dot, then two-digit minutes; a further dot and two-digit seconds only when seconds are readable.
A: 8.32
